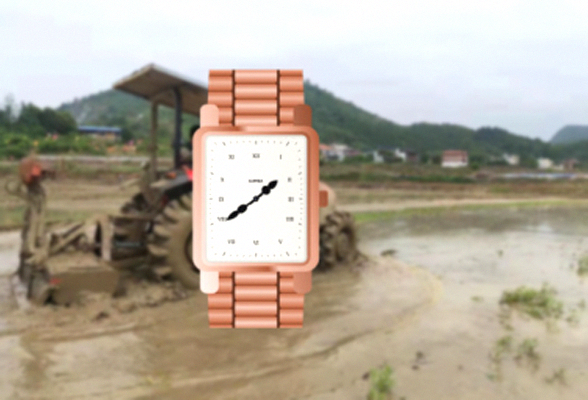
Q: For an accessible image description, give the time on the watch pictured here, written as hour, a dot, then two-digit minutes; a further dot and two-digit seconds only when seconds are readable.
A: 1.39
